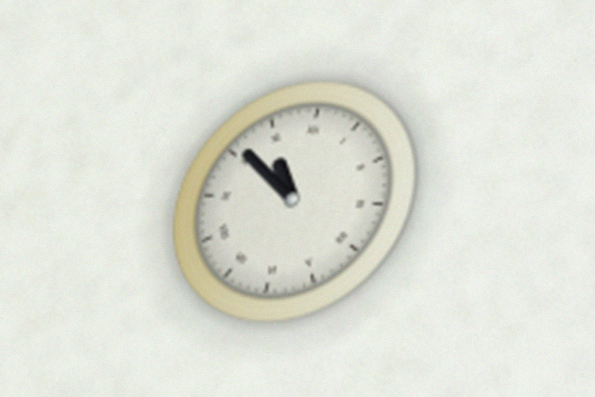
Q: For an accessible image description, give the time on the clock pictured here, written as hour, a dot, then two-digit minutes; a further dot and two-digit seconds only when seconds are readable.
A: 10.51
